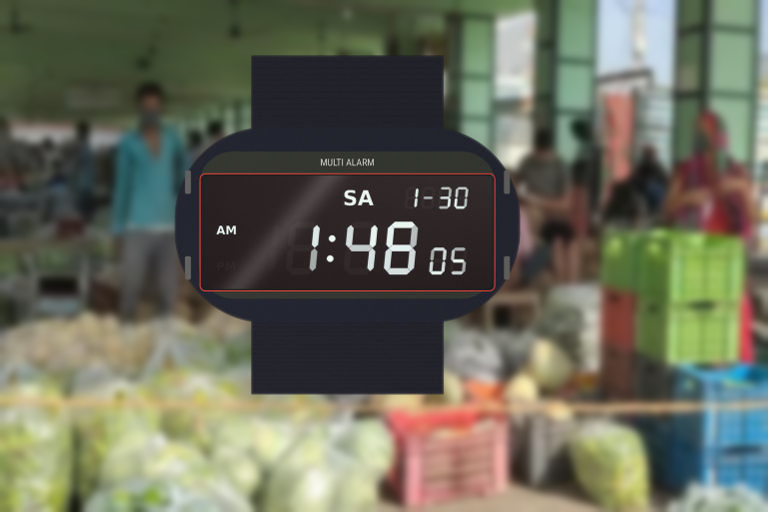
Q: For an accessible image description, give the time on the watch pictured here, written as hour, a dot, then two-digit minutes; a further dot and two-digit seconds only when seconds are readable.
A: 1.48.05
